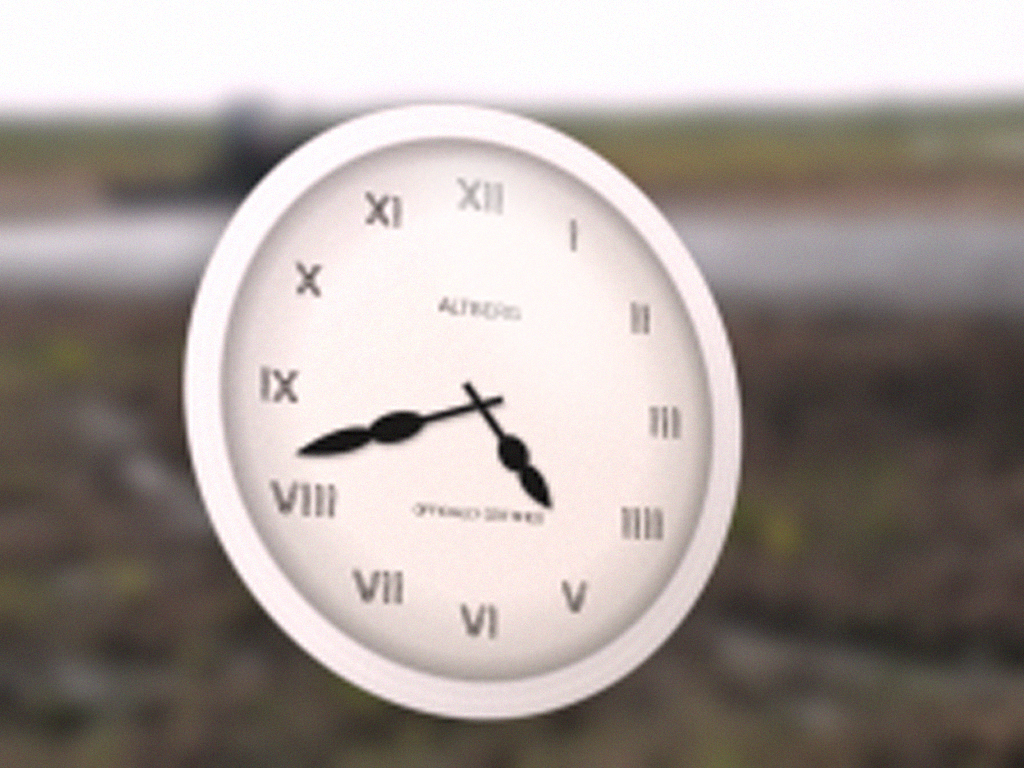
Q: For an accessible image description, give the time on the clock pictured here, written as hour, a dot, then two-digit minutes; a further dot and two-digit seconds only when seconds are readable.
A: 4.42
